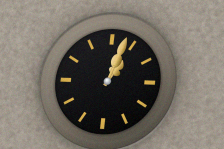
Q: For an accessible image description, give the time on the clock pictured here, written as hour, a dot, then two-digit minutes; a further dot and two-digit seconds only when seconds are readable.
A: 1.03
